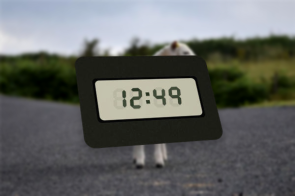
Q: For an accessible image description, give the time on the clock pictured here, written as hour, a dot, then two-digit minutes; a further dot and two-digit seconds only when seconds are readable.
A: 12.49
